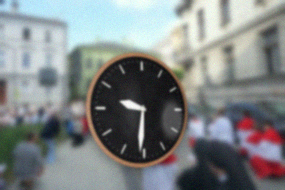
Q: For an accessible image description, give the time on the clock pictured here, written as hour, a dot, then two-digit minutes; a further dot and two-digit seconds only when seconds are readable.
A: 9.31
